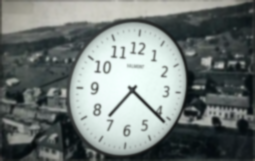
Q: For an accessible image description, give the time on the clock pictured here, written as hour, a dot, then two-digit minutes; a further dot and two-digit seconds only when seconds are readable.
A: 7.21
